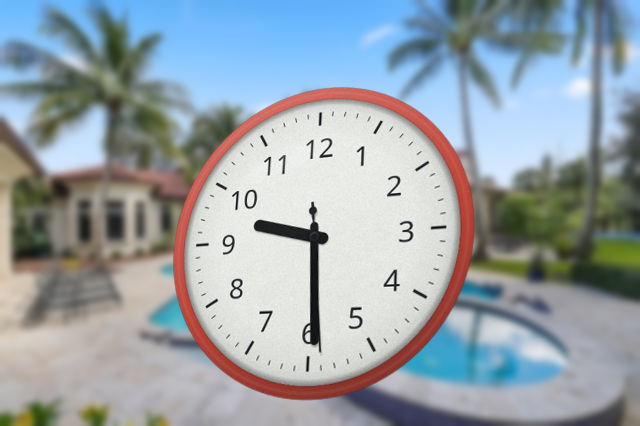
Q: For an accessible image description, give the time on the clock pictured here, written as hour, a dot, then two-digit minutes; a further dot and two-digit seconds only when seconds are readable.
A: 9.29.29
